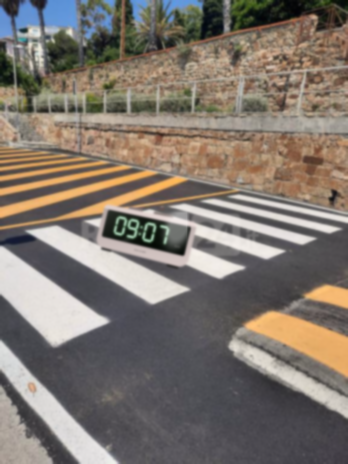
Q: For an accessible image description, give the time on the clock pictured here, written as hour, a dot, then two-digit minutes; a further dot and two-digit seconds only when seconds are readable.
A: 9.07
